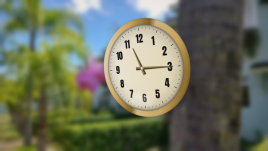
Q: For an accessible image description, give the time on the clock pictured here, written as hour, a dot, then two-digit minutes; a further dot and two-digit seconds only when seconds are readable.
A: 11.15
